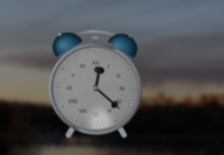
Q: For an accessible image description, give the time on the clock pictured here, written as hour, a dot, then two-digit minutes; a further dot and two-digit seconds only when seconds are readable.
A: 12.22
